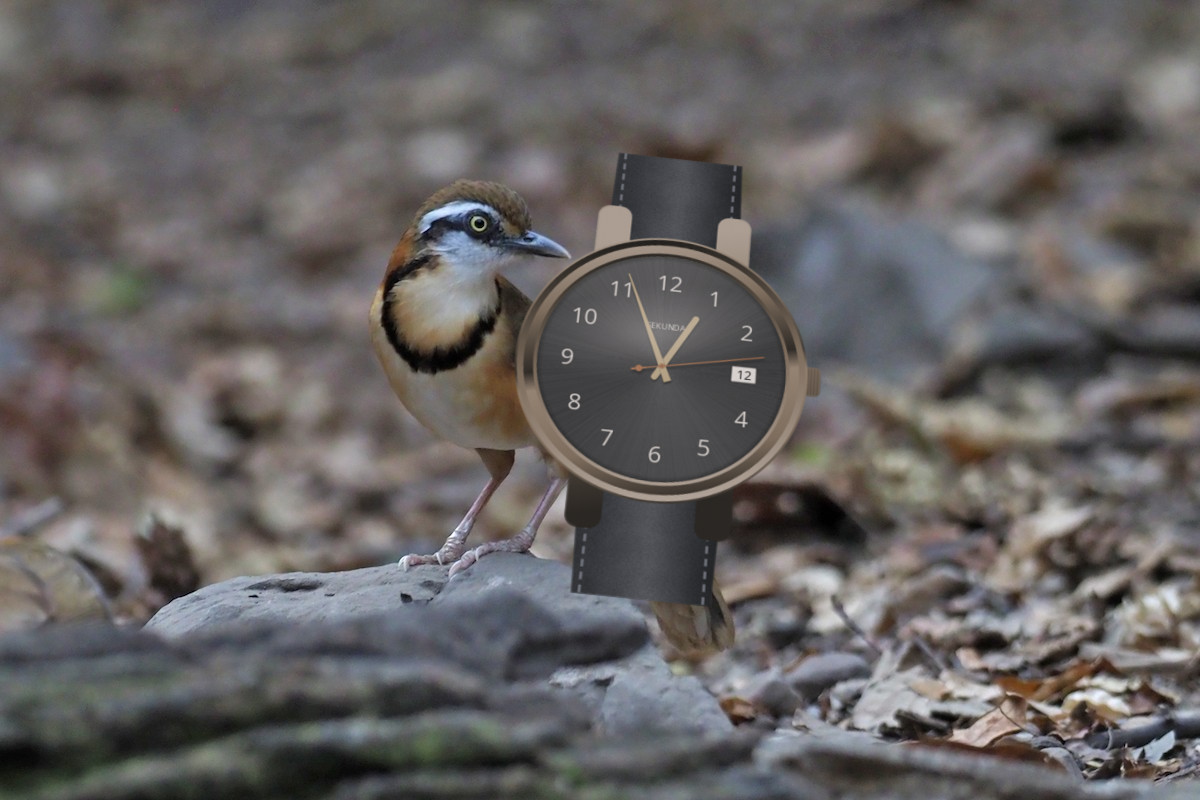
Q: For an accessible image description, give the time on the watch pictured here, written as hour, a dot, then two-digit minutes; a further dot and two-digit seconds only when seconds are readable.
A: 12.56.13
